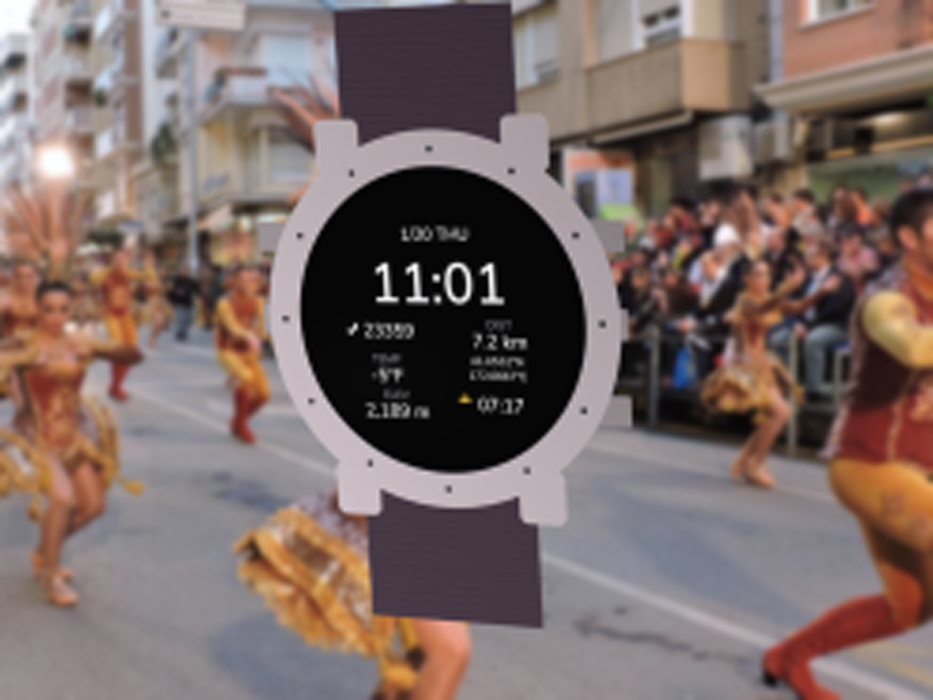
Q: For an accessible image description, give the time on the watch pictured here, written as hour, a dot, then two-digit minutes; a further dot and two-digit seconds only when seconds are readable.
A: 11.01
